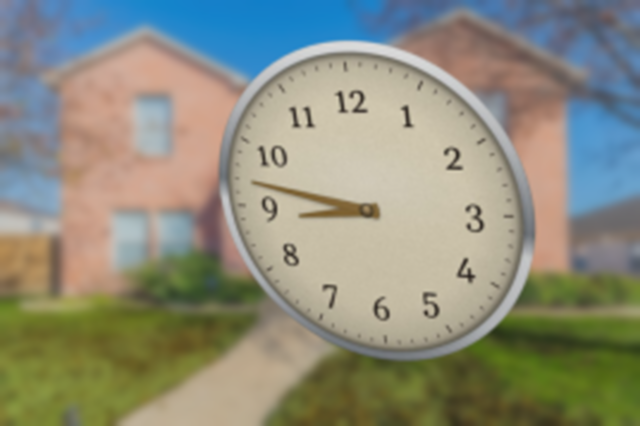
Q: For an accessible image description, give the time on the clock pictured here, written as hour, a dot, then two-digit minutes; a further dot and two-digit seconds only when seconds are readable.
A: 8.47
